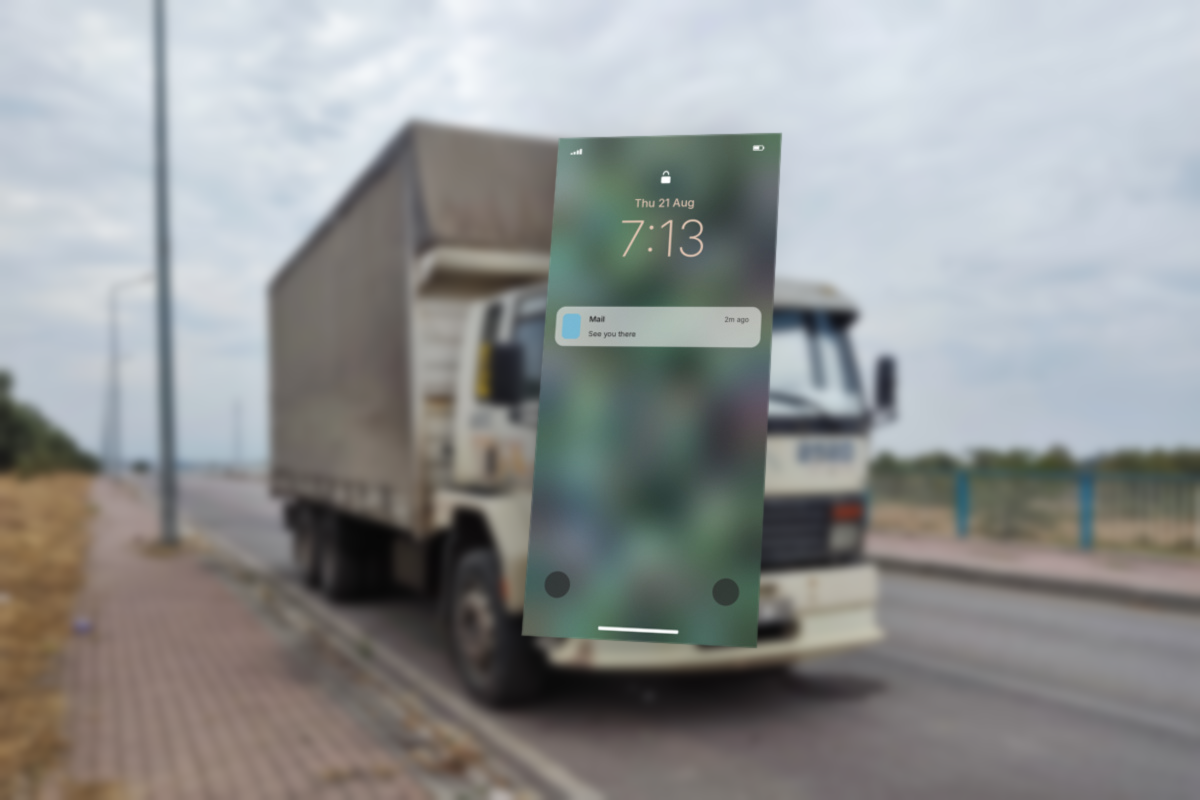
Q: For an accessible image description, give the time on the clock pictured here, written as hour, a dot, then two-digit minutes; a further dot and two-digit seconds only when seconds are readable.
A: 7.13
